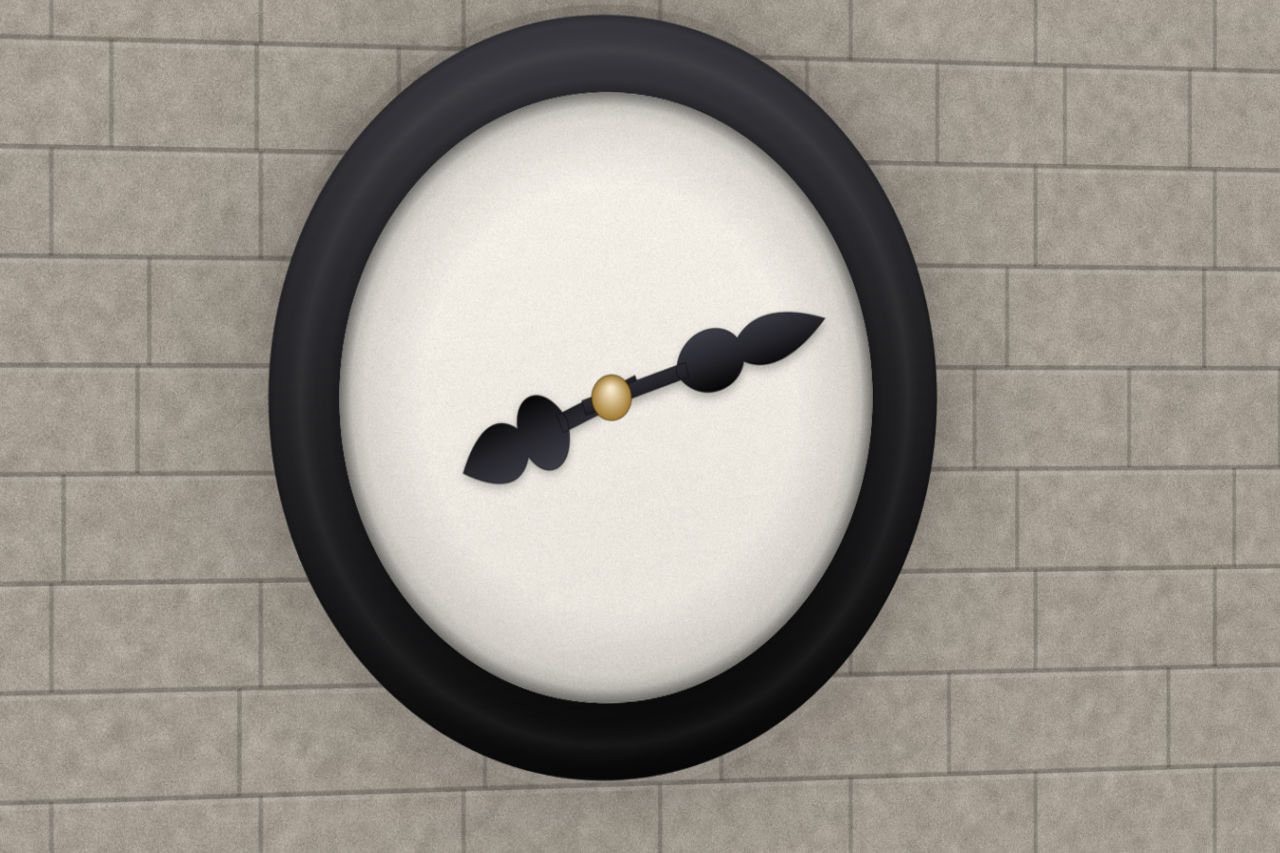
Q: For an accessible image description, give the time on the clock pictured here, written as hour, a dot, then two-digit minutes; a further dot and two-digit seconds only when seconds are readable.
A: 8.12
